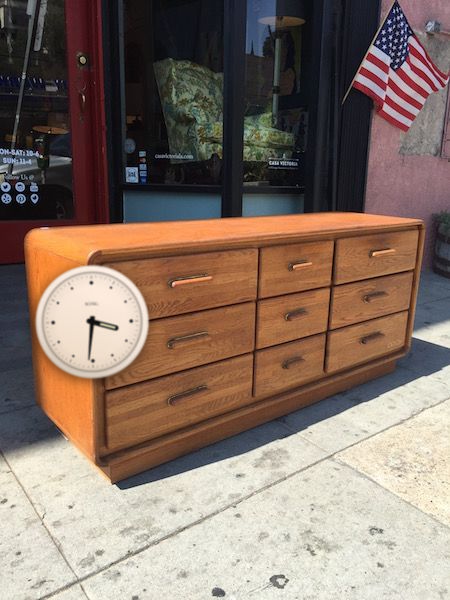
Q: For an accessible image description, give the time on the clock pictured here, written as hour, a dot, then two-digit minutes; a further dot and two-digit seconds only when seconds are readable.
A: 3.31
